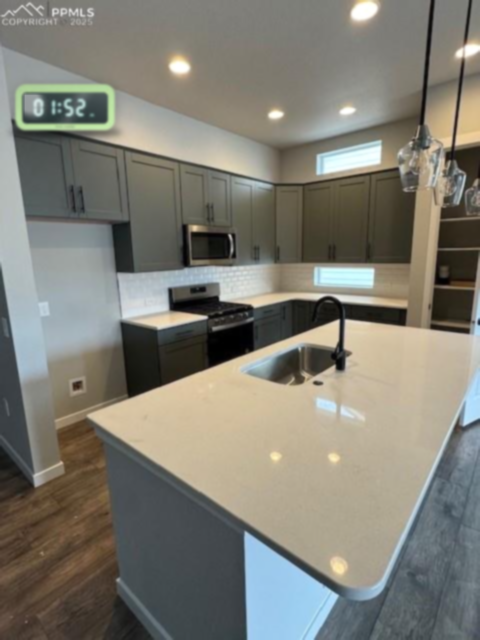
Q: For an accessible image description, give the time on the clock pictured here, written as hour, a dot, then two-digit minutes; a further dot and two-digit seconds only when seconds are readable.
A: 1.52
